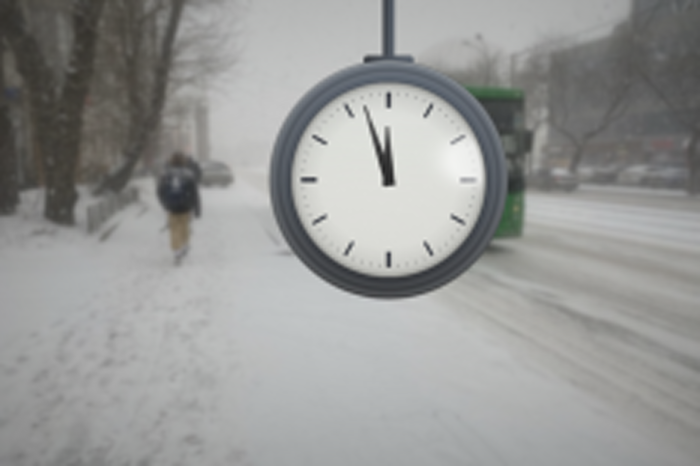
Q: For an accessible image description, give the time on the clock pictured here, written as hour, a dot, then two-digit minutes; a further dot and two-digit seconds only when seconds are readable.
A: 11.57
